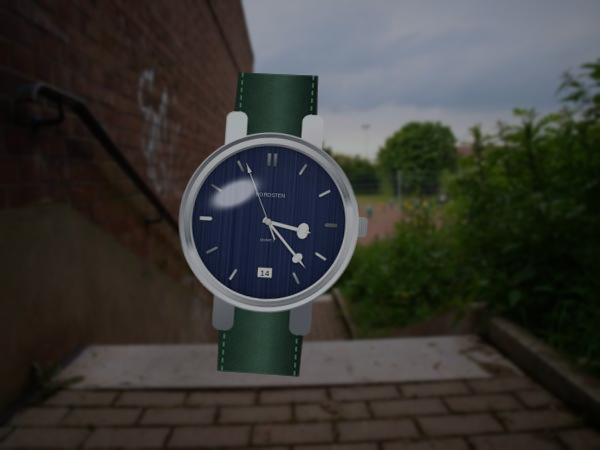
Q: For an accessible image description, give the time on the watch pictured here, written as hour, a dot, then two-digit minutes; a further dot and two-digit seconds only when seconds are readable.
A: 3.22.56
